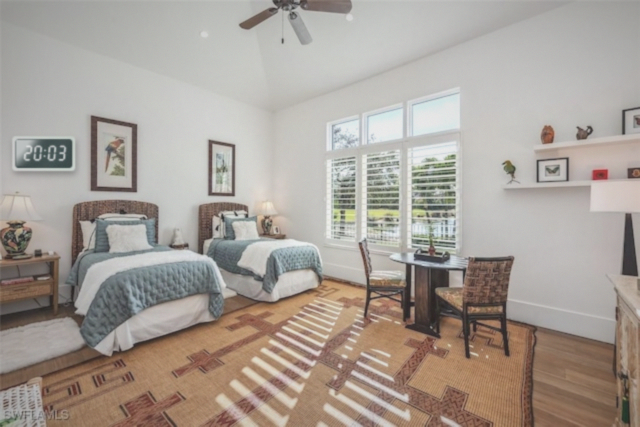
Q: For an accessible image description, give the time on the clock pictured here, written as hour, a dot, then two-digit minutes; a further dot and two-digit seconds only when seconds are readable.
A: 20.03
